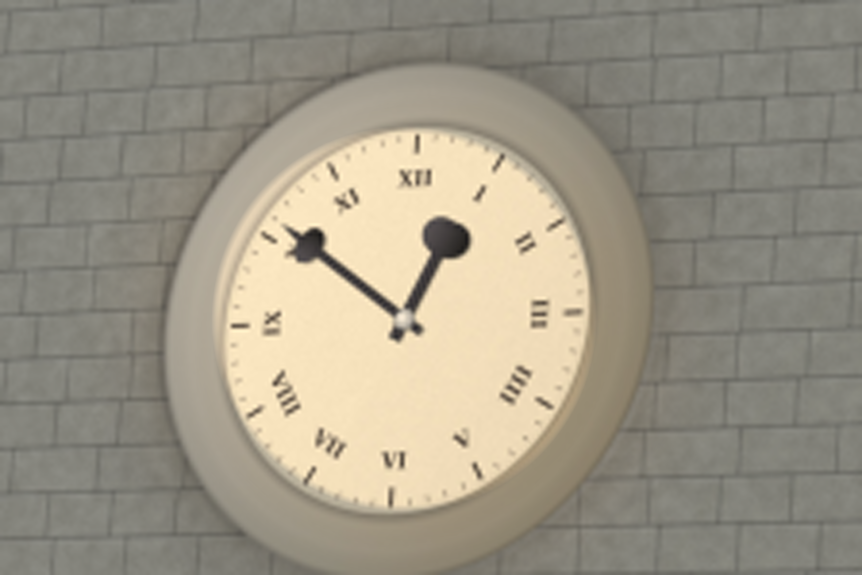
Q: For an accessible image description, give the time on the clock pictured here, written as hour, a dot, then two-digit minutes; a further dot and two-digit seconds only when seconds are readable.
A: 12.51
